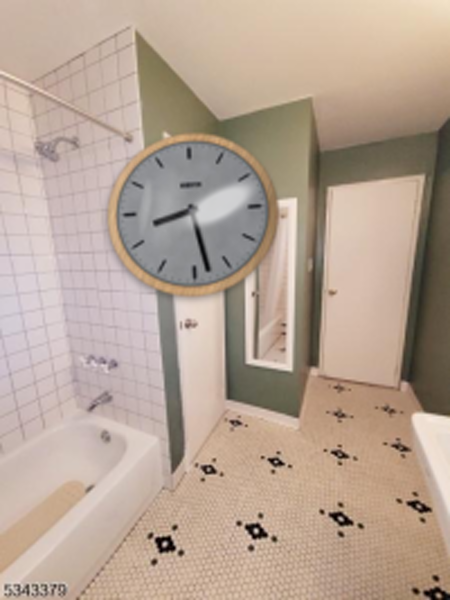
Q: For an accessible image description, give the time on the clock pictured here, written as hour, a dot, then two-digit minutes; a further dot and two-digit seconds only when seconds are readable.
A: 8.28
